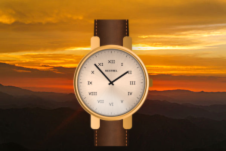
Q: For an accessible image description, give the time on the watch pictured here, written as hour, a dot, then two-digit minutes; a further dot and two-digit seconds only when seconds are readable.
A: 1.53
